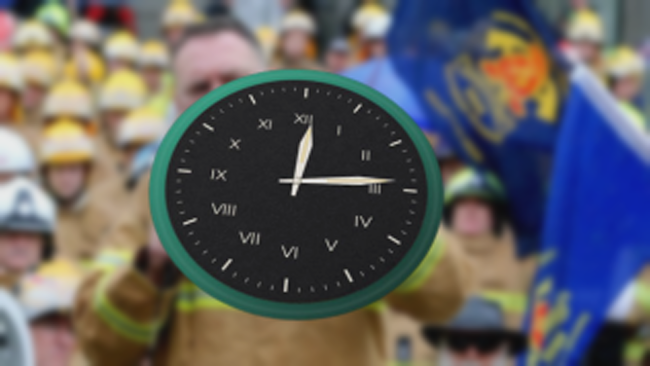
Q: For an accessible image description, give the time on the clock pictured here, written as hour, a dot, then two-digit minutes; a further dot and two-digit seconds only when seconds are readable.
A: 12.14
